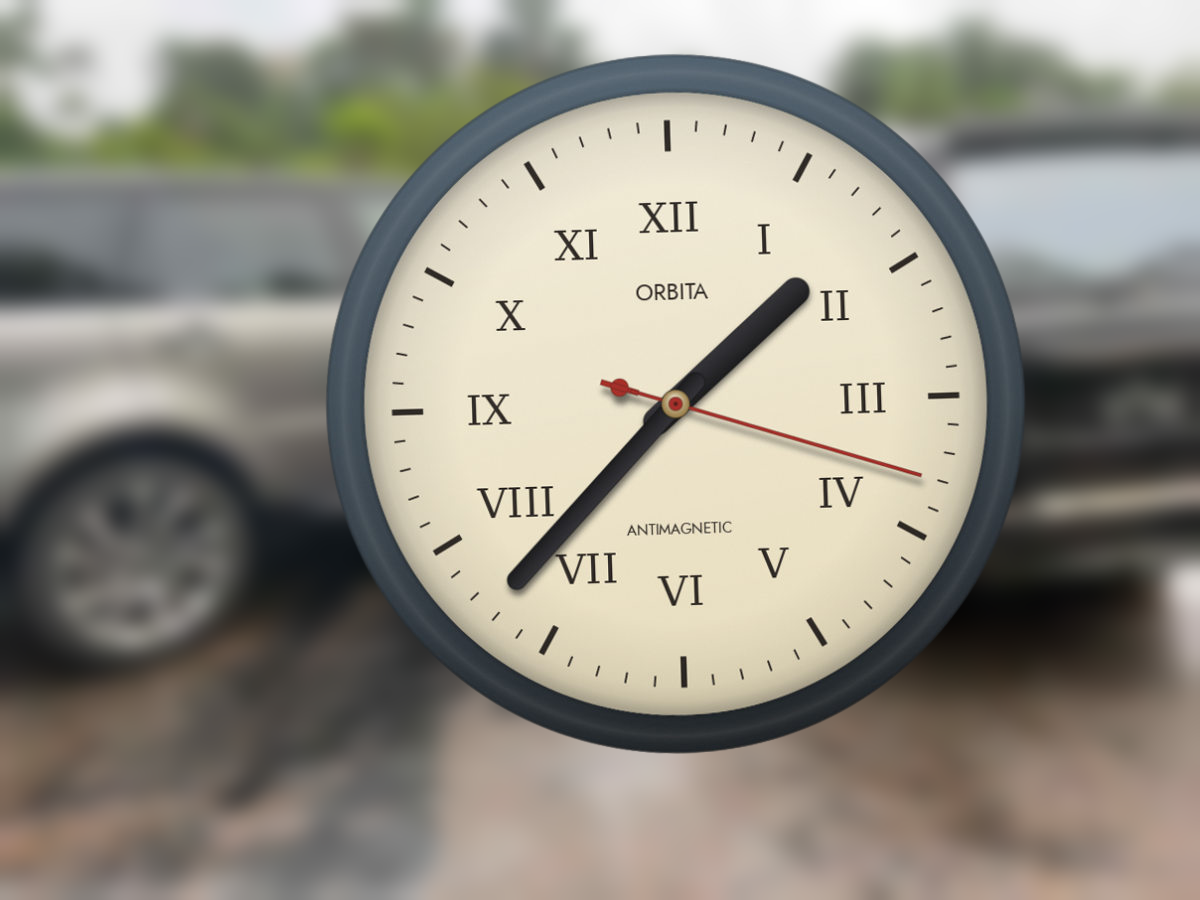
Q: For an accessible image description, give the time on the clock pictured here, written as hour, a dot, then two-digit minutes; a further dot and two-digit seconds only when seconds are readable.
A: 1.37.18
